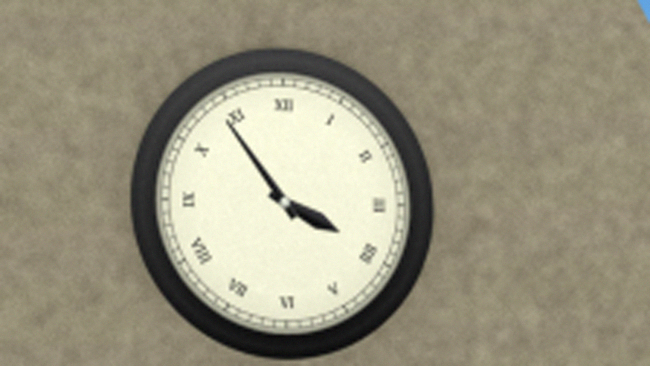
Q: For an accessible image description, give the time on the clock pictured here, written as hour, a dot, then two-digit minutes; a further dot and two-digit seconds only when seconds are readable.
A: 3.54
